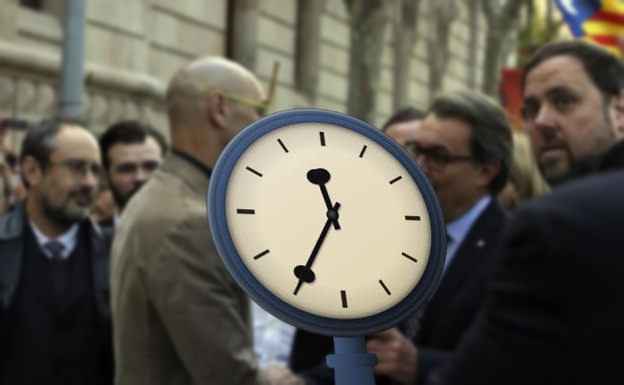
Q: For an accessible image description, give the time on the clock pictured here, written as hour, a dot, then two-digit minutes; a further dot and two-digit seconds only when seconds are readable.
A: 11.35
